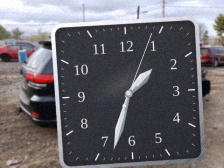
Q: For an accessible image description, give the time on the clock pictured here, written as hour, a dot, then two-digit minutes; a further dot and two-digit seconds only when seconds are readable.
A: 1.33.04
